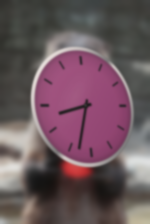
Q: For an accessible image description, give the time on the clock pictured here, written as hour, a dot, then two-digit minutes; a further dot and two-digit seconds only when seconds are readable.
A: 8.33
